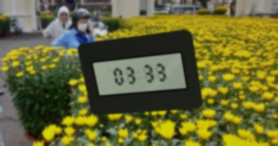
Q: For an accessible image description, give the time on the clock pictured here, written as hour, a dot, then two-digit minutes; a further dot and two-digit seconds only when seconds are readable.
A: 3.33
